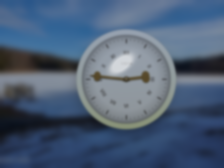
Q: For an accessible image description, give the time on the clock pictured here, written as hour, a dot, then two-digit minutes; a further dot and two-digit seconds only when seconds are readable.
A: 2.46
